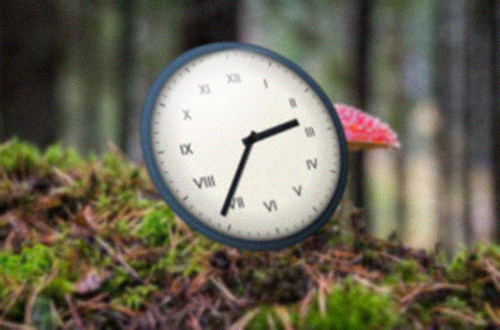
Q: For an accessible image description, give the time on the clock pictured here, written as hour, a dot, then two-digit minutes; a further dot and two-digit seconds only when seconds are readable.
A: 2.36
